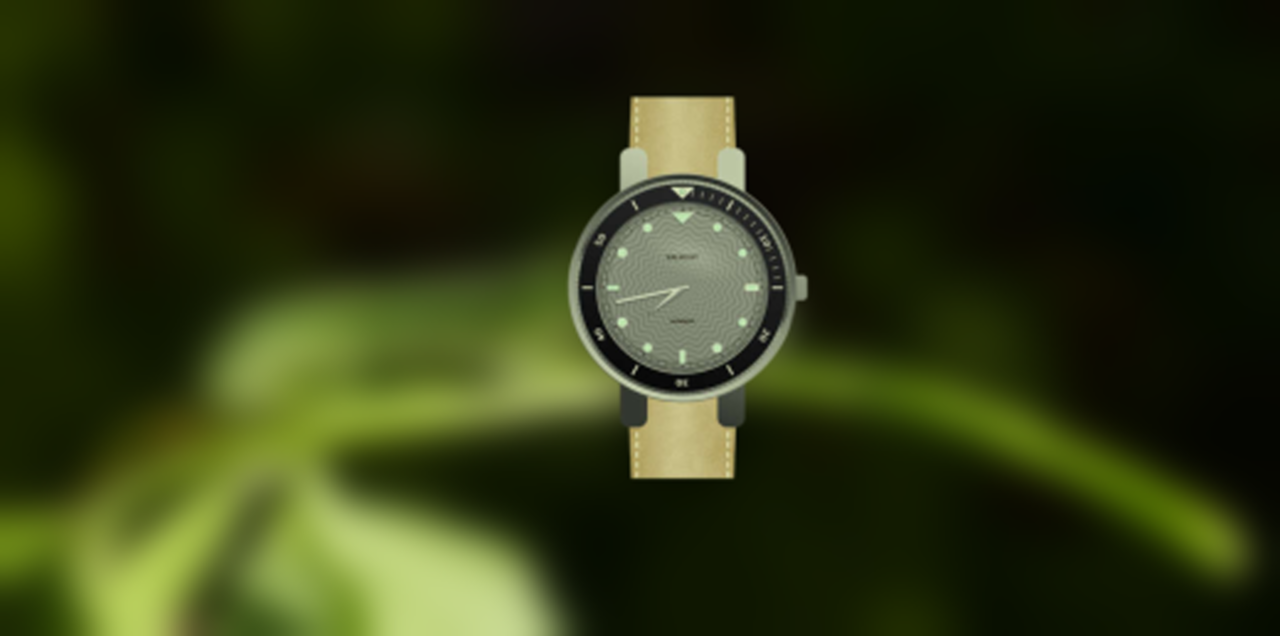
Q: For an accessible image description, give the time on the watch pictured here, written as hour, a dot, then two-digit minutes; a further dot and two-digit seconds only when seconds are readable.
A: 7.43
